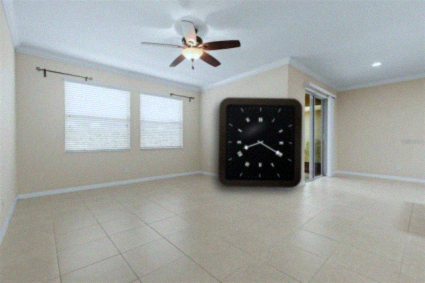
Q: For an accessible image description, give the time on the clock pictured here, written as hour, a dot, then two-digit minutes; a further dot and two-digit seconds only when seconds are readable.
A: 8.20
